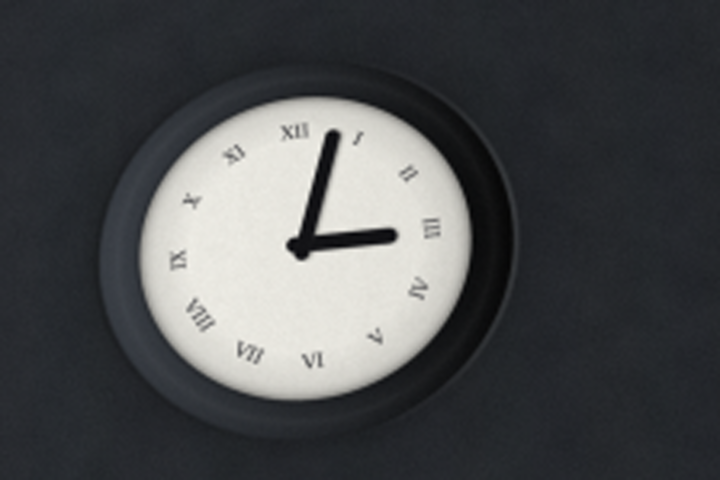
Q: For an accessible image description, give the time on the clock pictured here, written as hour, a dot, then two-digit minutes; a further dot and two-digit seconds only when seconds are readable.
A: 3.03
